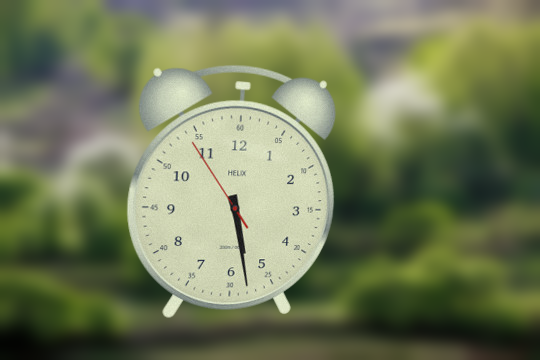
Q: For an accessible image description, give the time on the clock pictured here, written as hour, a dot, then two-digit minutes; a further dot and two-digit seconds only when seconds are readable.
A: 5.27.54
